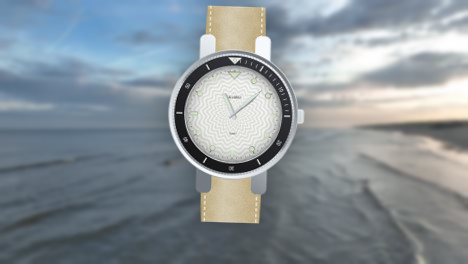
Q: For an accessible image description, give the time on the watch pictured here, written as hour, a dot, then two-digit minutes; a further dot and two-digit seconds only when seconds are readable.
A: 11.08
